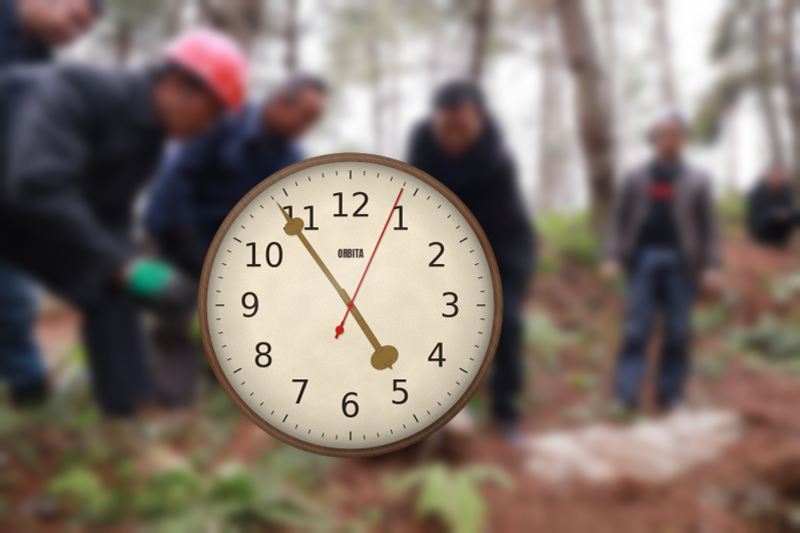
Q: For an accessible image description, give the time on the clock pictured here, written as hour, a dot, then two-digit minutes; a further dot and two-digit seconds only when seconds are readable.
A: 4.54.04
